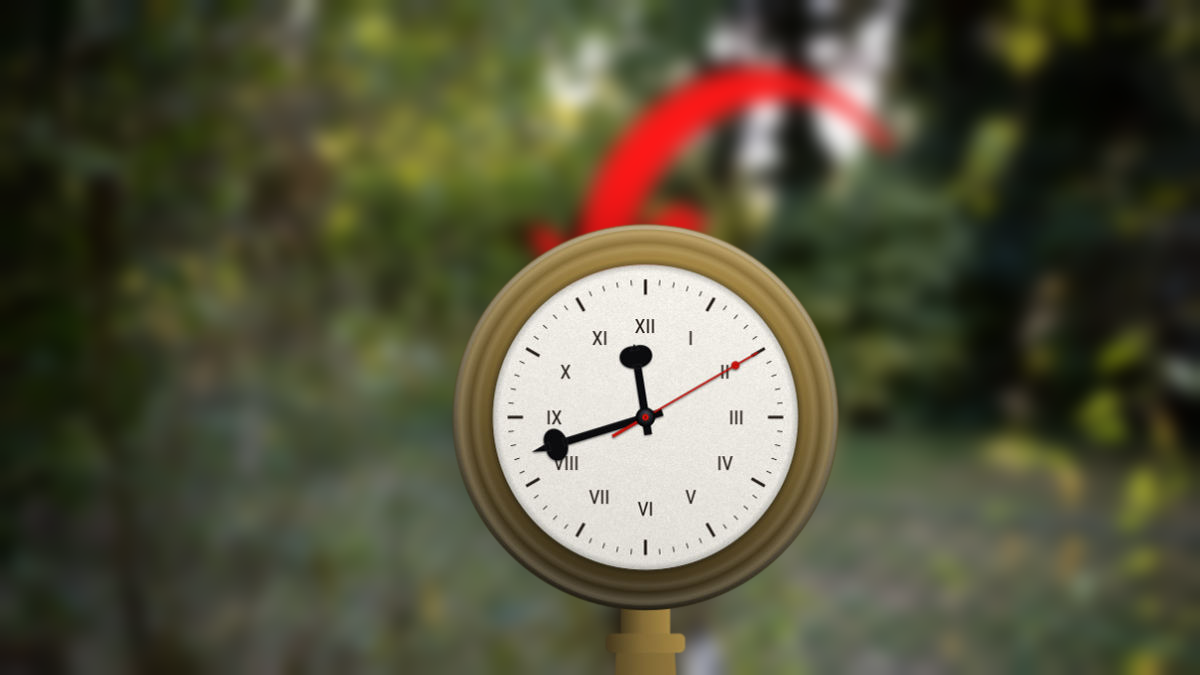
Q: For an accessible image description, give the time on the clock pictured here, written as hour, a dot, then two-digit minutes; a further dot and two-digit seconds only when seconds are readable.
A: 11.42.10
